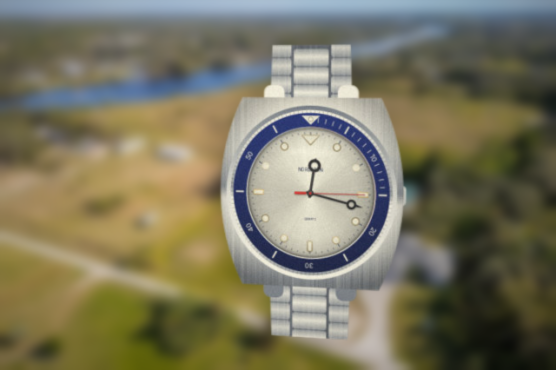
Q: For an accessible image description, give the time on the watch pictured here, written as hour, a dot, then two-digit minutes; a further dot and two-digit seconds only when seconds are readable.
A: 12.17.15
